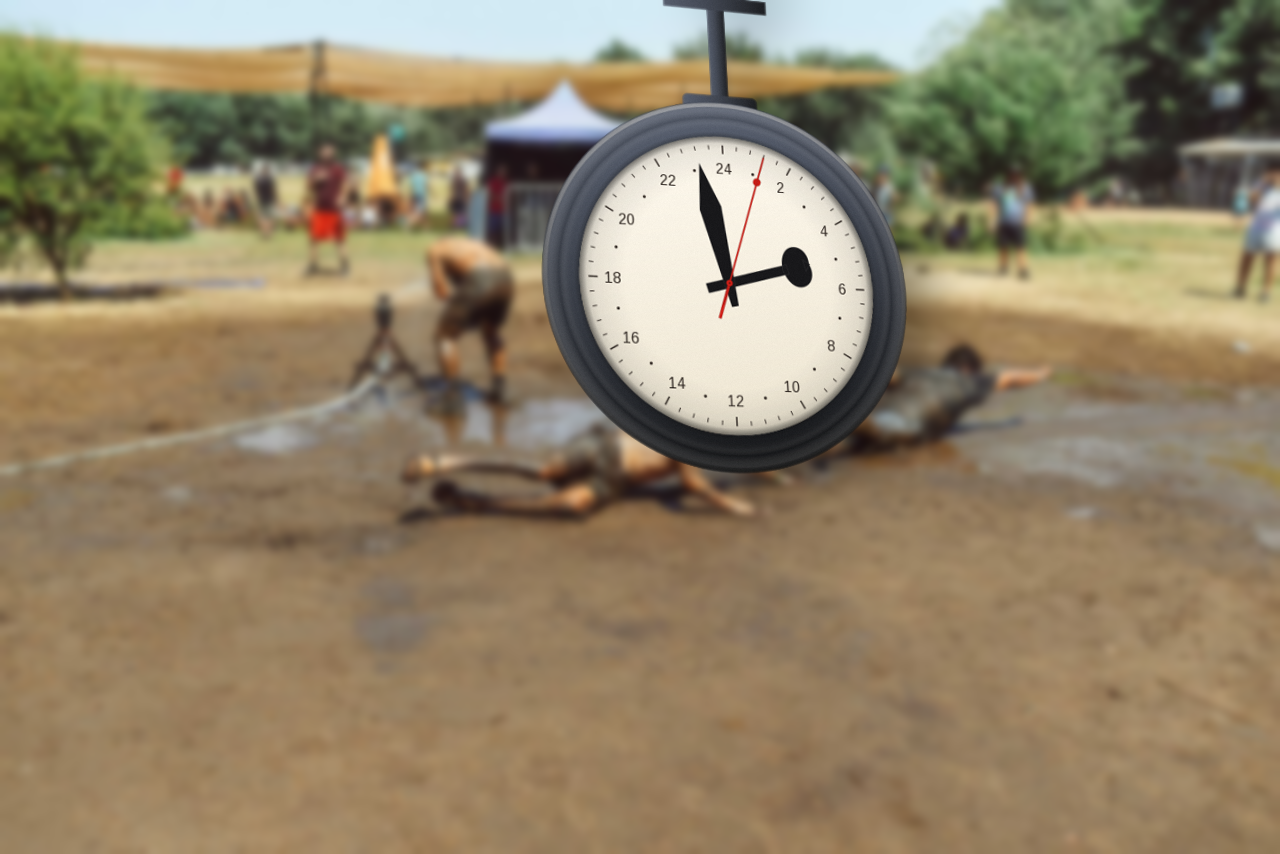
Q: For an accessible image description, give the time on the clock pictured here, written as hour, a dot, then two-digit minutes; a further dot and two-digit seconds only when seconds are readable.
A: 4.58.03
